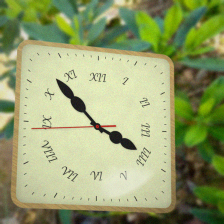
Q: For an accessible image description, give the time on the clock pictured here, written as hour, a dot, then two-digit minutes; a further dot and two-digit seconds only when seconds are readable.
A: 3.52.44
